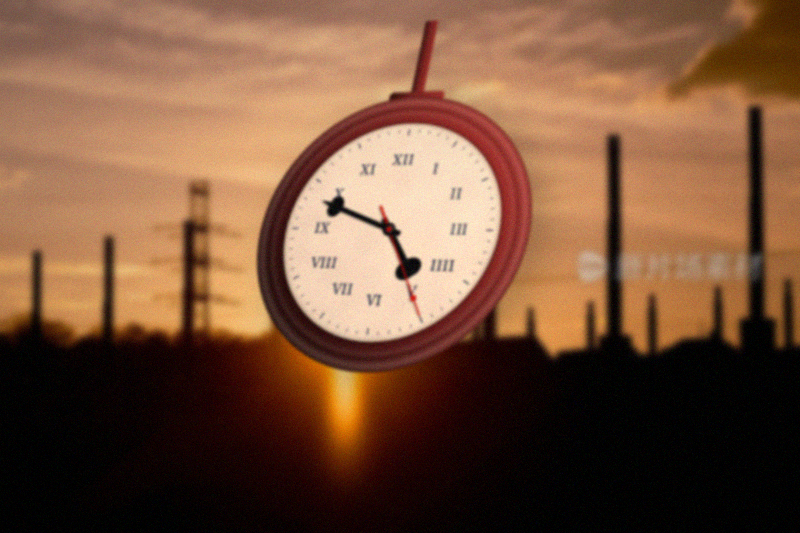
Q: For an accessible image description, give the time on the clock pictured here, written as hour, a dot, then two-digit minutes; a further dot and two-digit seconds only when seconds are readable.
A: 4.48.25
